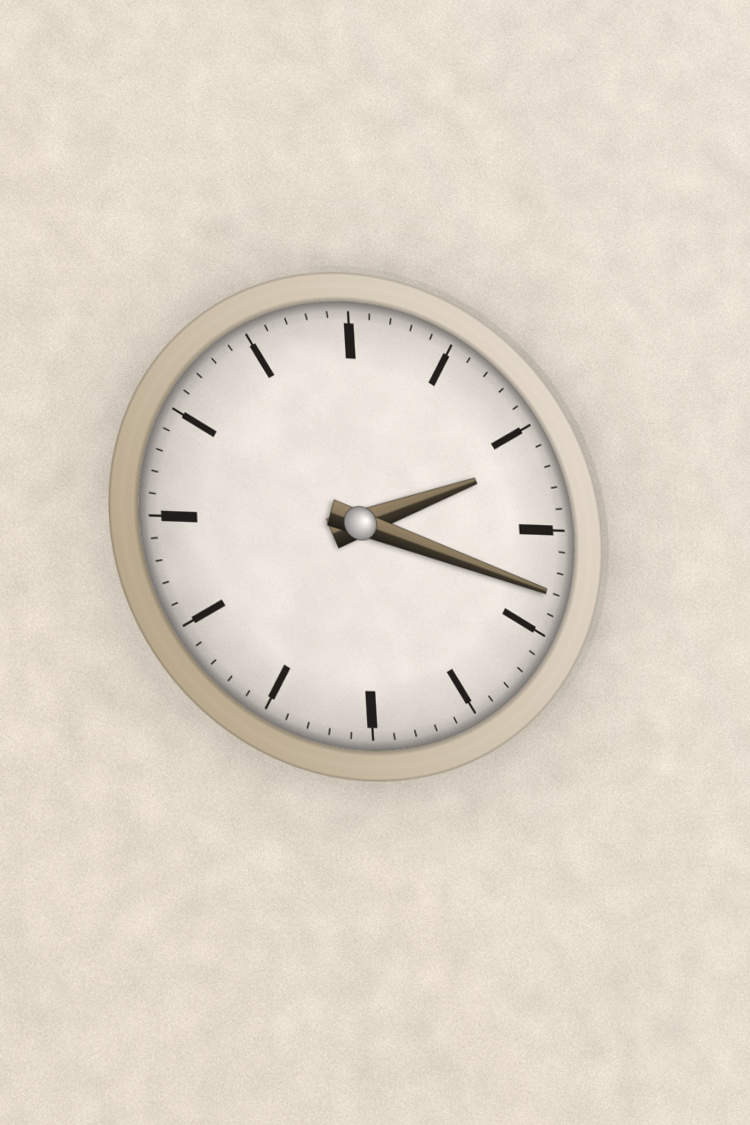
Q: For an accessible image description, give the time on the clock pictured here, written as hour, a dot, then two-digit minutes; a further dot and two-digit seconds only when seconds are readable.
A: 2.18
